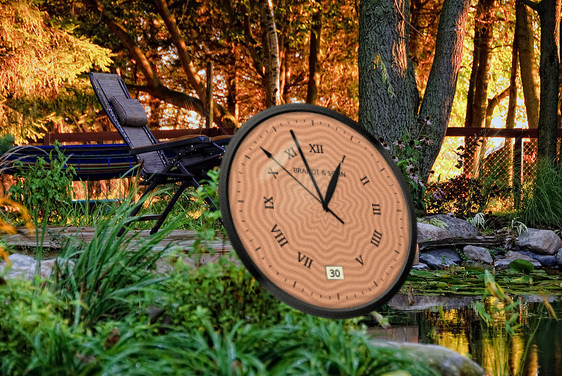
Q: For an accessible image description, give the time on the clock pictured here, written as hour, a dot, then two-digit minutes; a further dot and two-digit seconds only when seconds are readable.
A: 12.56.52
